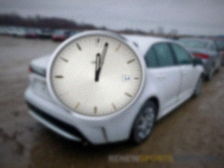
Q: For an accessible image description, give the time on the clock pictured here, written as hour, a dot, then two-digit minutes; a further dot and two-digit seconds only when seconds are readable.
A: 12.02
